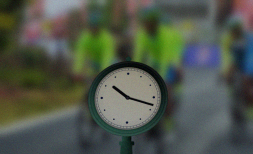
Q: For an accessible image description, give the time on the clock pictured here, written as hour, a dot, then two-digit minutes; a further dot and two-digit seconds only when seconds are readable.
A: 10.18
